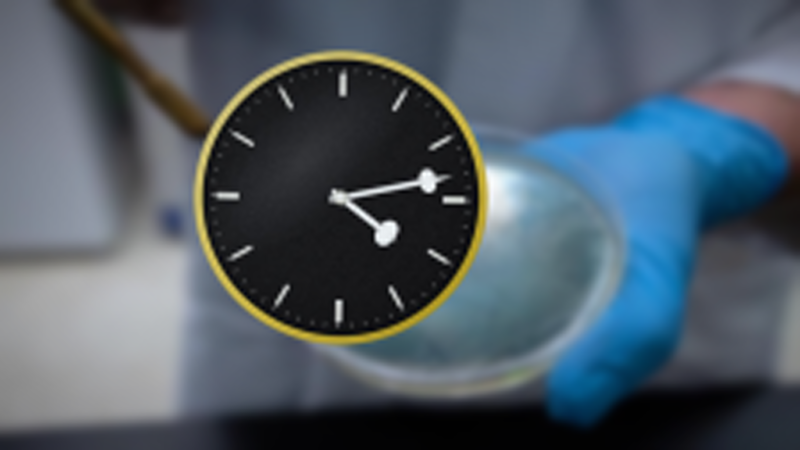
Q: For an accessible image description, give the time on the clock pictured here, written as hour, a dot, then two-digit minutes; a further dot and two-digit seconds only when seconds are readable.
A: 4.13
